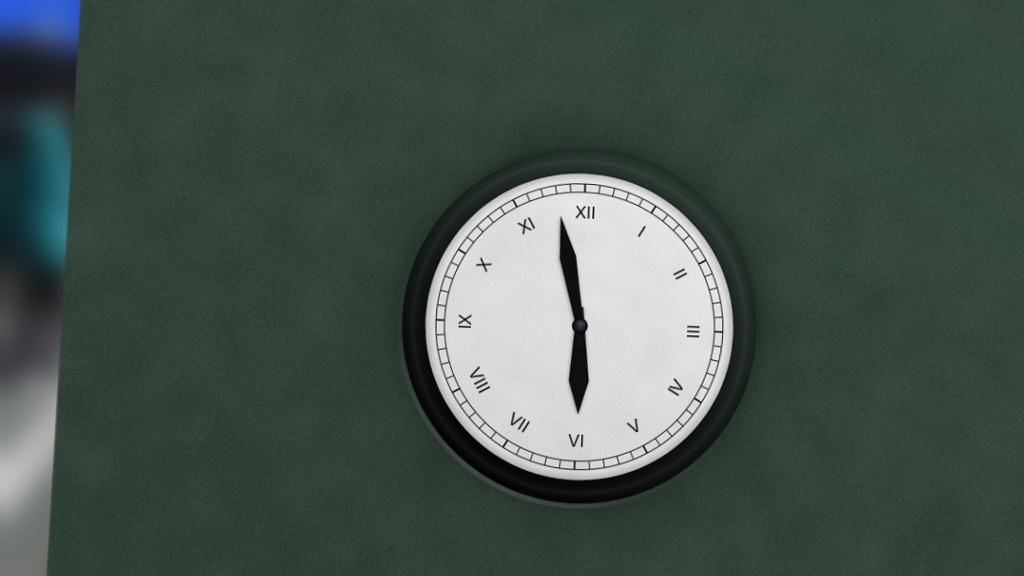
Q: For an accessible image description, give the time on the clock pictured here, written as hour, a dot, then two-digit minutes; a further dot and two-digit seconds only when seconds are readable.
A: 5.58
